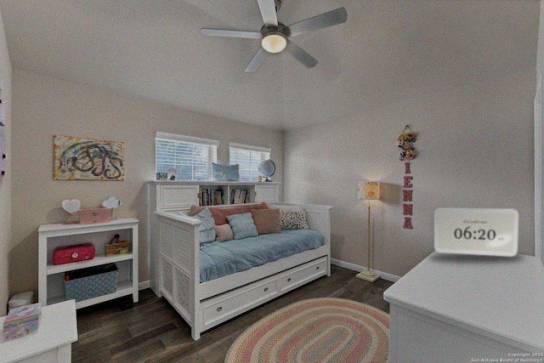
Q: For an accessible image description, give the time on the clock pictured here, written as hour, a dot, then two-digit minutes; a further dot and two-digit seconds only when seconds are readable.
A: 6.20
